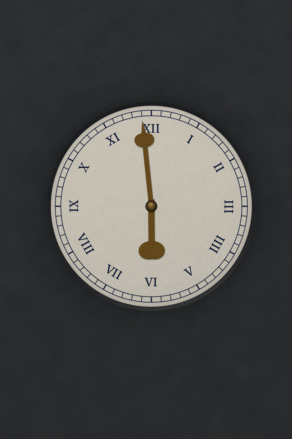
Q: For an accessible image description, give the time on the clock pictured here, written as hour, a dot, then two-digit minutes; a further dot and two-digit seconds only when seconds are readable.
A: 5.59
